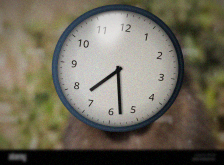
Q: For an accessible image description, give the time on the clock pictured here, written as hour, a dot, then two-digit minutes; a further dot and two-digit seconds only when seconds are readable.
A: 7.28
